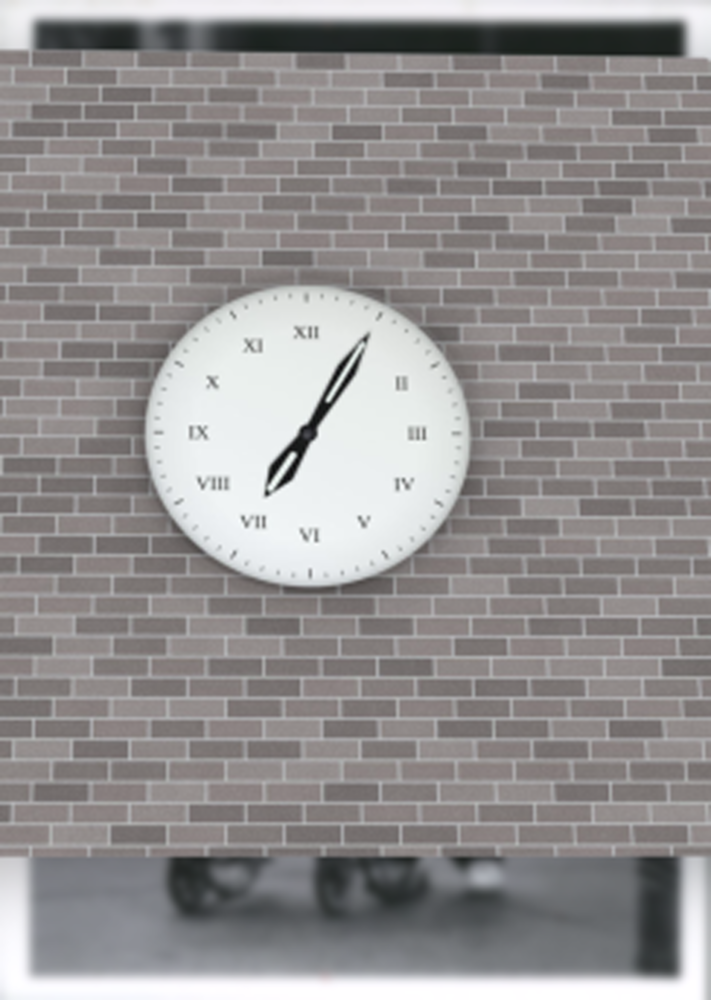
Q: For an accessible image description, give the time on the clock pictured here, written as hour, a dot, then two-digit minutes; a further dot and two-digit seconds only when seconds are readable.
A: 7.05
